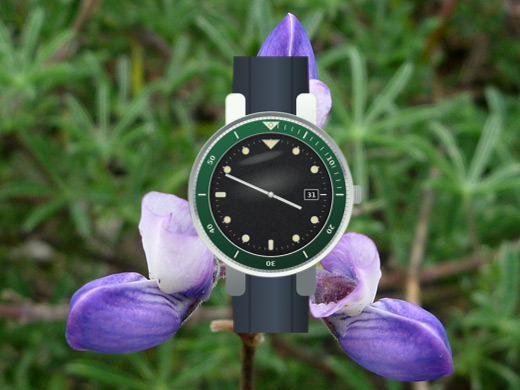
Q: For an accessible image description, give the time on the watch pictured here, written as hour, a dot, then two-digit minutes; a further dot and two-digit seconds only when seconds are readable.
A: 3.49
